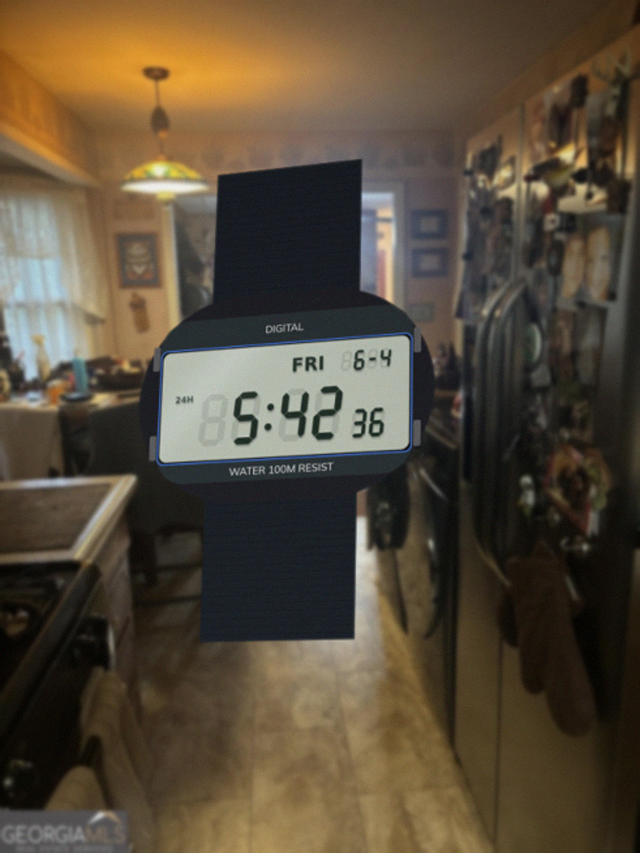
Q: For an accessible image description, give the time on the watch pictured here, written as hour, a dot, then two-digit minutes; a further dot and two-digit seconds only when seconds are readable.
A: 5.42.36
